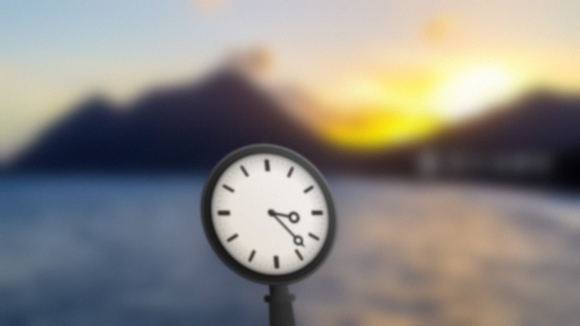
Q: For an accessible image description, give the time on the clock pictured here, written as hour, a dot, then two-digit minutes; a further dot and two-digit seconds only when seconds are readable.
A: 3.23
